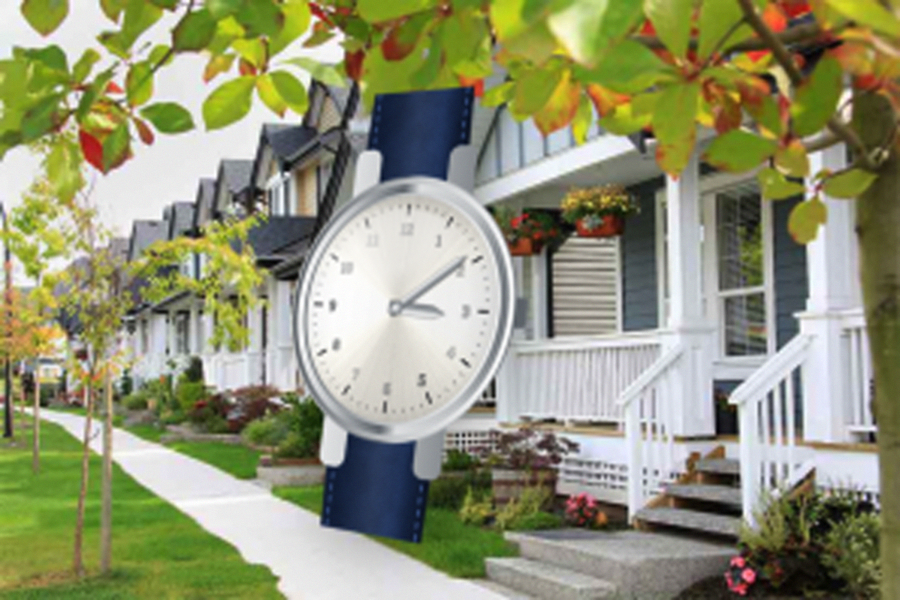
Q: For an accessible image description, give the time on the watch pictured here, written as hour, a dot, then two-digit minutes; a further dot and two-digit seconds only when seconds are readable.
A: 3.09
